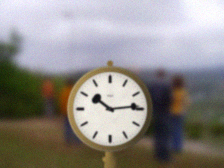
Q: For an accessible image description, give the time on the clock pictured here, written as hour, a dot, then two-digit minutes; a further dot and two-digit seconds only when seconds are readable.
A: 10.14
